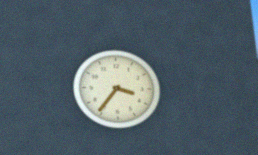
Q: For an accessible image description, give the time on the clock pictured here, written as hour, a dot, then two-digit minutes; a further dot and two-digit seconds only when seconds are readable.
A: 3.36
